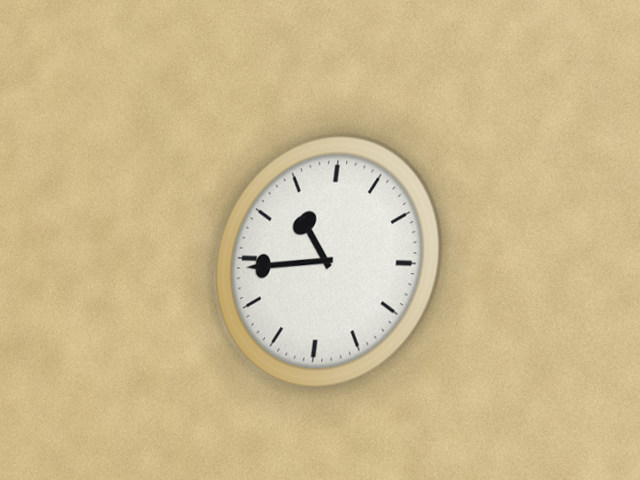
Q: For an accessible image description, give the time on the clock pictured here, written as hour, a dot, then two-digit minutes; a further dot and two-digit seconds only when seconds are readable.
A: 10.44
